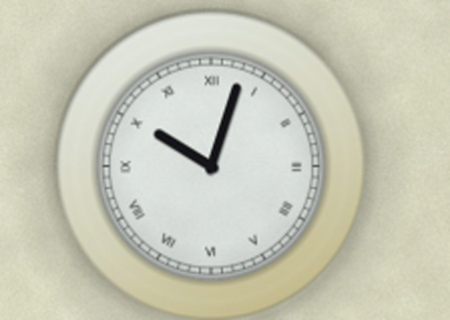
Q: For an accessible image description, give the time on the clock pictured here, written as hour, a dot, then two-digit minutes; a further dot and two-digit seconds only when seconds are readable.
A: 10.03
